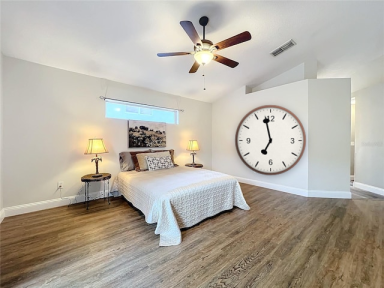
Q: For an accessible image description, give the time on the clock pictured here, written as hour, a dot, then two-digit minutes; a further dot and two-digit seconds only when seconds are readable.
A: 6.58
